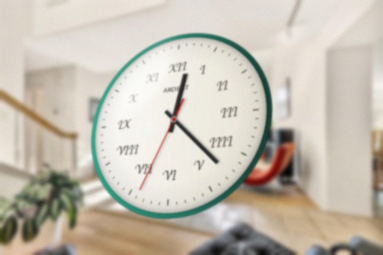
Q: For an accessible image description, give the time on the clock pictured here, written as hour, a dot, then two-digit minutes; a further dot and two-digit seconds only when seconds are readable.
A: 12.22.34
